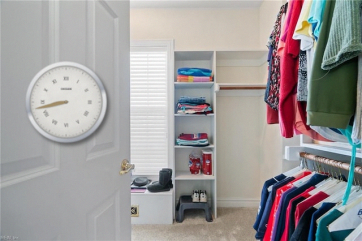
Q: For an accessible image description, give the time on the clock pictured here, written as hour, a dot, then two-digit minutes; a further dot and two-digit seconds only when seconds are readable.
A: 8.43
